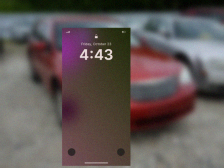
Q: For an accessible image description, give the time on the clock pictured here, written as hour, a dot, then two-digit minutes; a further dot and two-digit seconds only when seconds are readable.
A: 4.43
